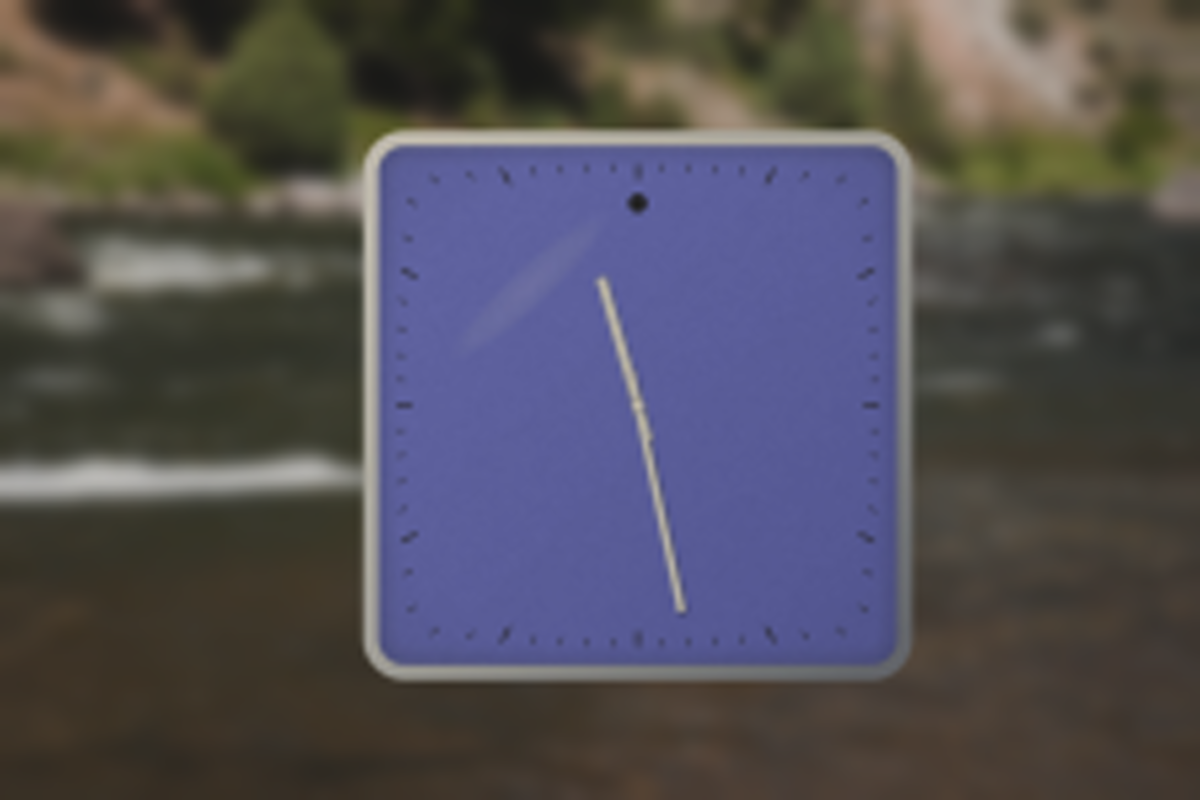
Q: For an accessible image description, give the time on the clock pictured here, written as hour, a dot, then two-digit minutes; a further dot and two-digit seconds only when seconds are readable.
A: 11.28
